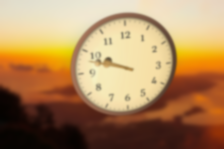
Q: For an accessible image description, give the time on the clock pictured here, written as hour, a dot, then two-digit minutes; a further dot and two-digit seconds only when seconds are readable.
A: 9.48
